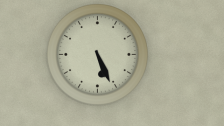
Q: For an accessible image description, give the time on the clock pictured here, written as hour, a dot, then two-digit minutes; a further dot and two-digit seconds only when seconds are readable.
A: 5.26
